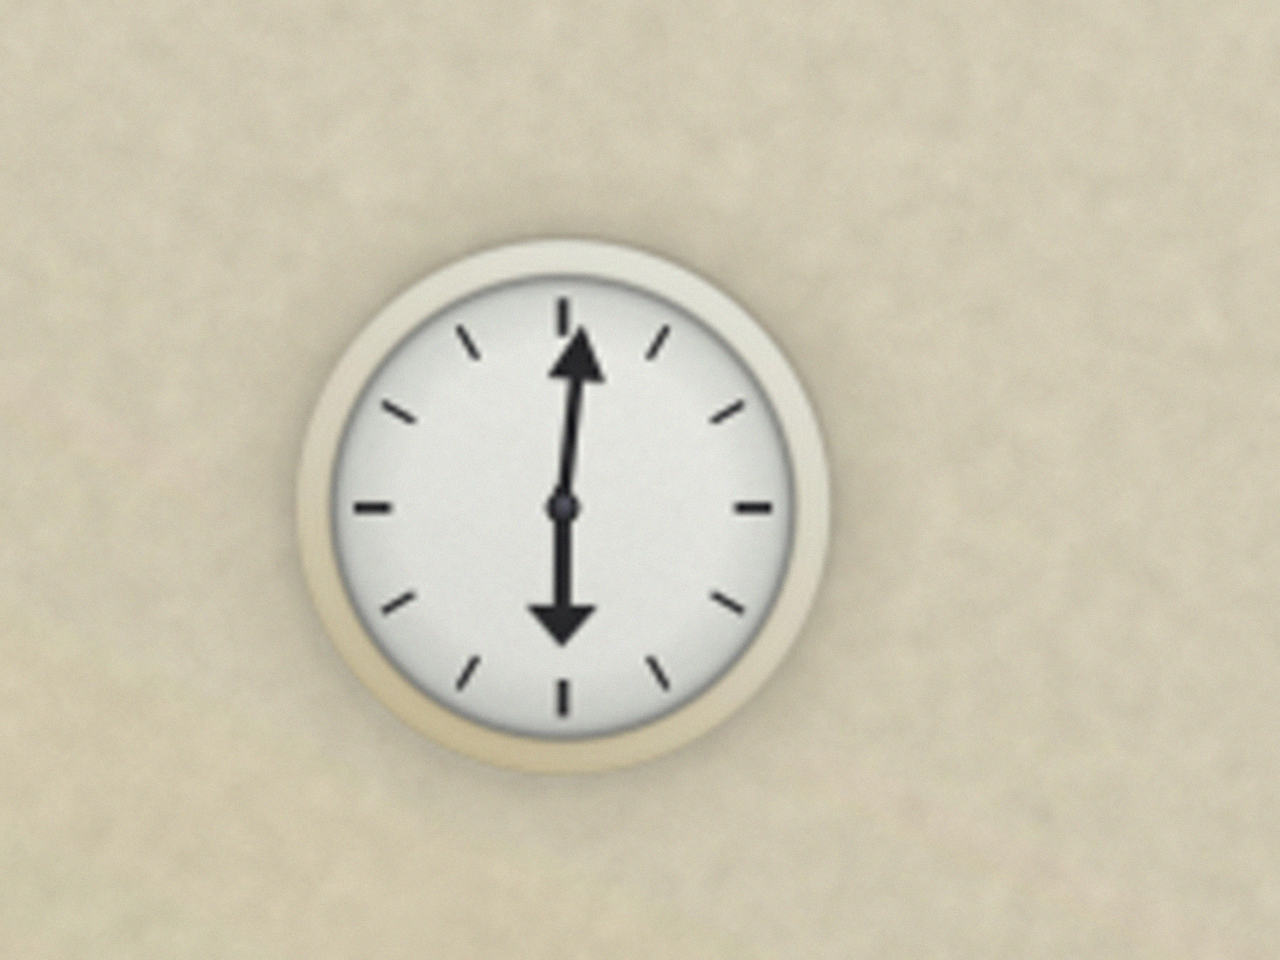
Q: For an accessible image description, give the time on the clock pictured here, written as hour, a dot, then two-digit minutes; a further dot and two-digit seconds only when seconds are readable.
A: 6.01
